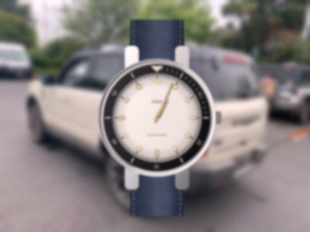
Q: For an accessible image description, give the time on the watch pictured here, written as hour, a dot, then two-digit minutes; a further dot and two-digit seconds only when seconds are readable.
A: 1.04
